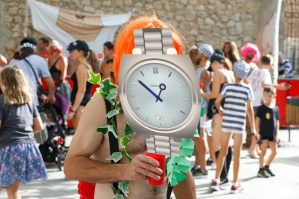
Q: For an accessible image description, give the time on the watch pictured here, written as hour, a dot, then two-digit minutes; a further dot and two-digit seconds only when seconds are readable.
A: 12.52
